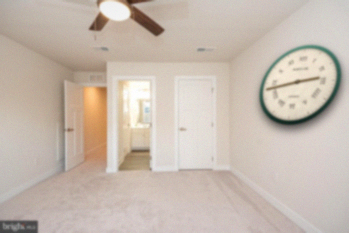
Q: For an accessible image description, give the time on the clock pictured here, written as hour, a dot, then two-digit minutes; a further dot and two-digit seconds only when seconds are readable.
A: 2.43
